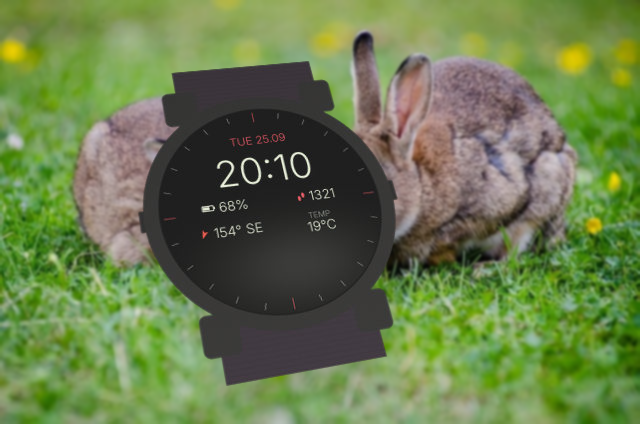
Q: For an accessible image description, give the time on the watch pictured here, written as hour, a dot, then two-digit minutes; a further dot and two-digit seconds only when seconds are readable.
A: 20.10
